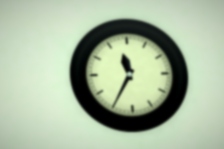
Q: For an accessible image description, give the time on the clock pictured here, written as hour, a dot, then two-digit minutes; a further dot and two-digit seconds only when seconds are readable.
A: 11.35
